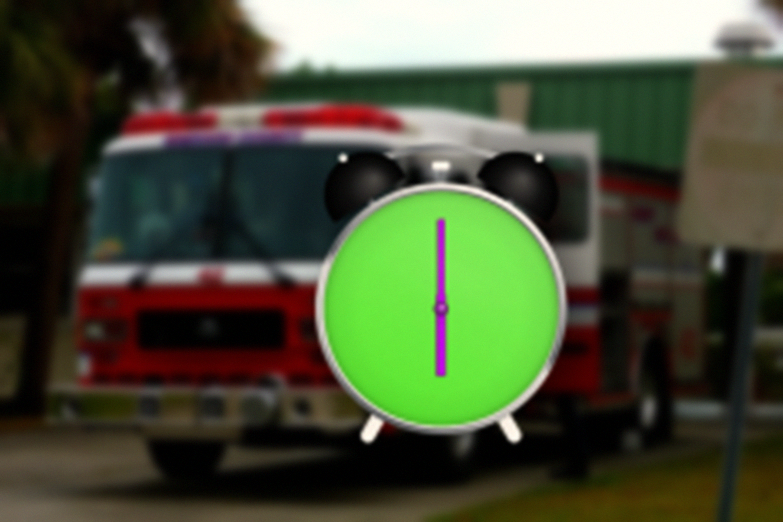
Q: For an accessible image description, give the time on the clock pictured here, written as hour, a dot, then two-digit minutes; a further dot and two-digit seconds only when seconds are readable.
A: 6.00
